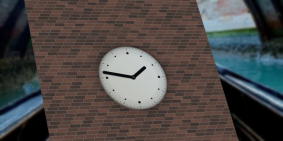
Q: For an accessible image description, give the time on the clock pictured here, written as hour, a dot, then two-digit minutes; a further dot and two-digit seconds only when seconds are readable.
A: 1.47
